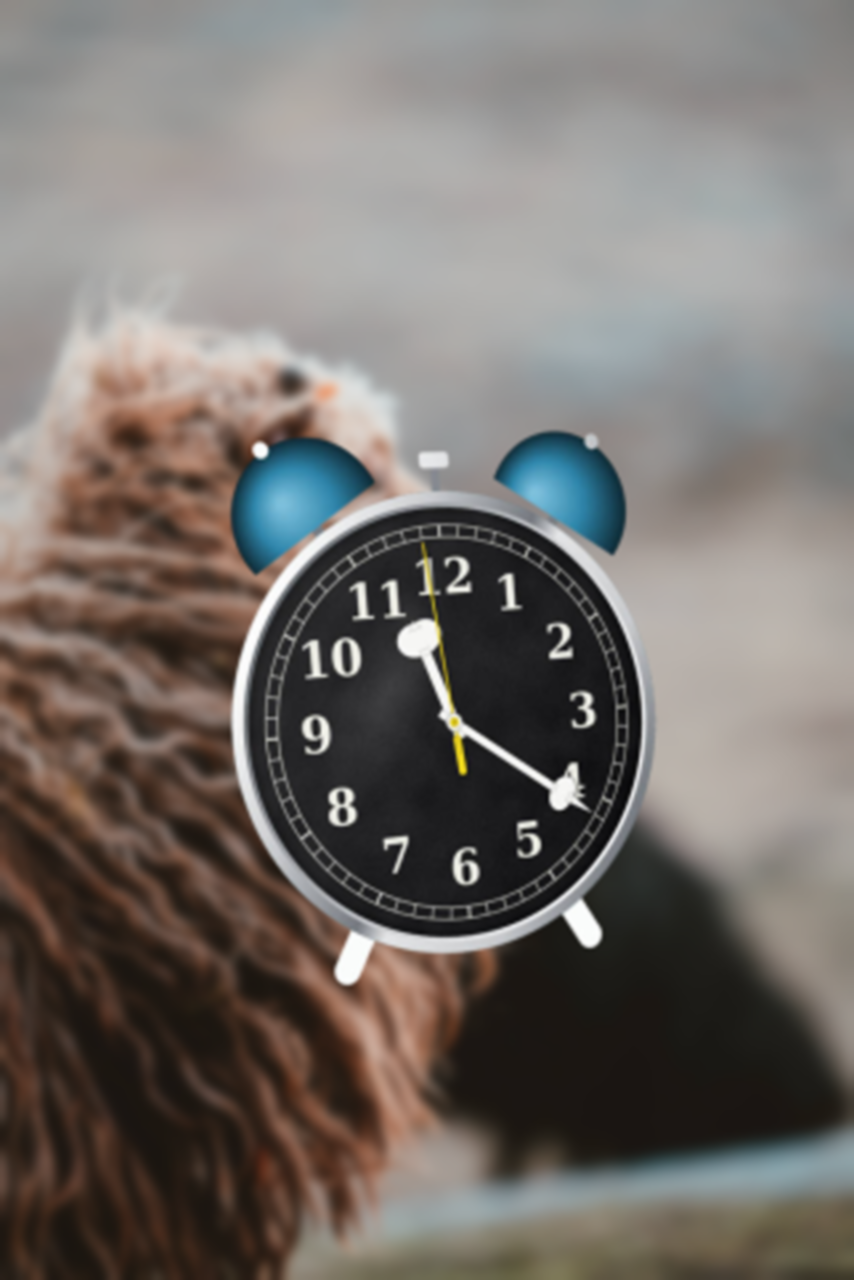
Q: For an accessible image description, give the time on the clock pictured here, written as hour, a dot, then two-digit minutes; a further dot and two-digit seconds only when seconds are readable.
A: 11.20.59
